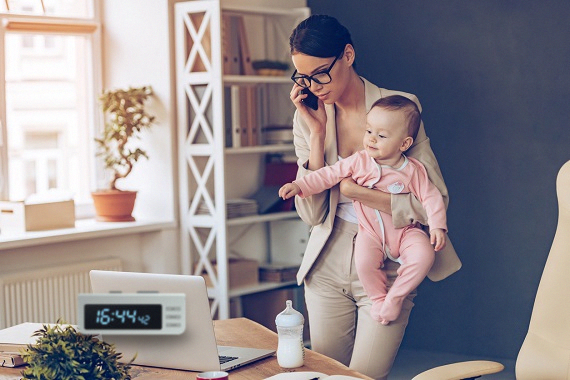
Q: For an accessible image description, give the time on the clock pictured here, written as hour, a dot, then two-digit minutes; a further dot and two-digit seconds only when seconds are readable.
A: 16.44
